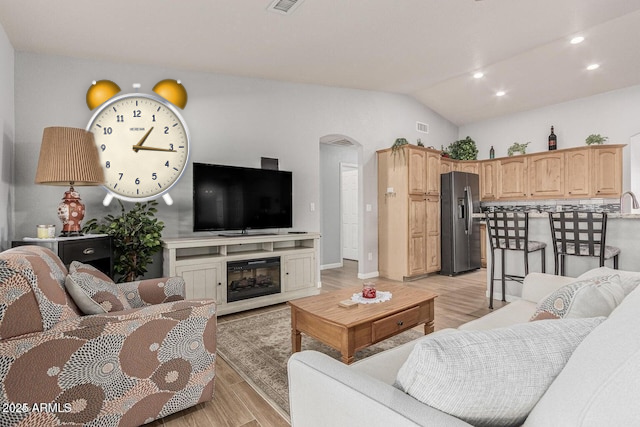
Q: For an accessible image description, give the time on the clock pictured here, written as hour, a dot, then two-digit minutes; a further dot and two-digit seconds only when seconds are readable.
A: 1.16
